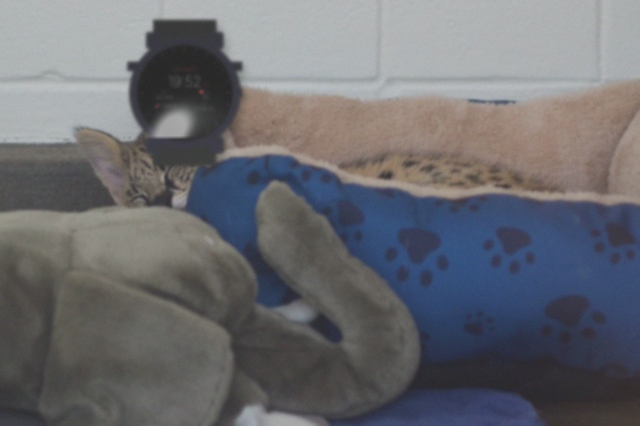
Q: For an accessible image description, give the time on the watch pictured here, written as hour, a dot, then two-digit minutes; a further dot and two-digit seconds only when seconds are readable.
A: 19.52
